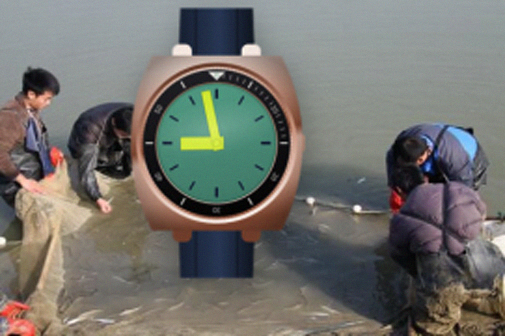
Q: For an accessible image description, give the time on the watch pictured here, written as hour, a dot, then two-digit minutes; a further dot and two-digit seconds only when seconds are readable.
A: 8.58
